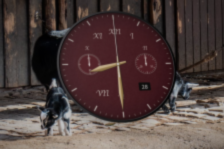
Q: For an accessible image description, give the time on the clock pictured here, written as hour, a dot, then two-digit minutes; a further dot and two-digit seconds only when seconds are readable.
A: 8.30
